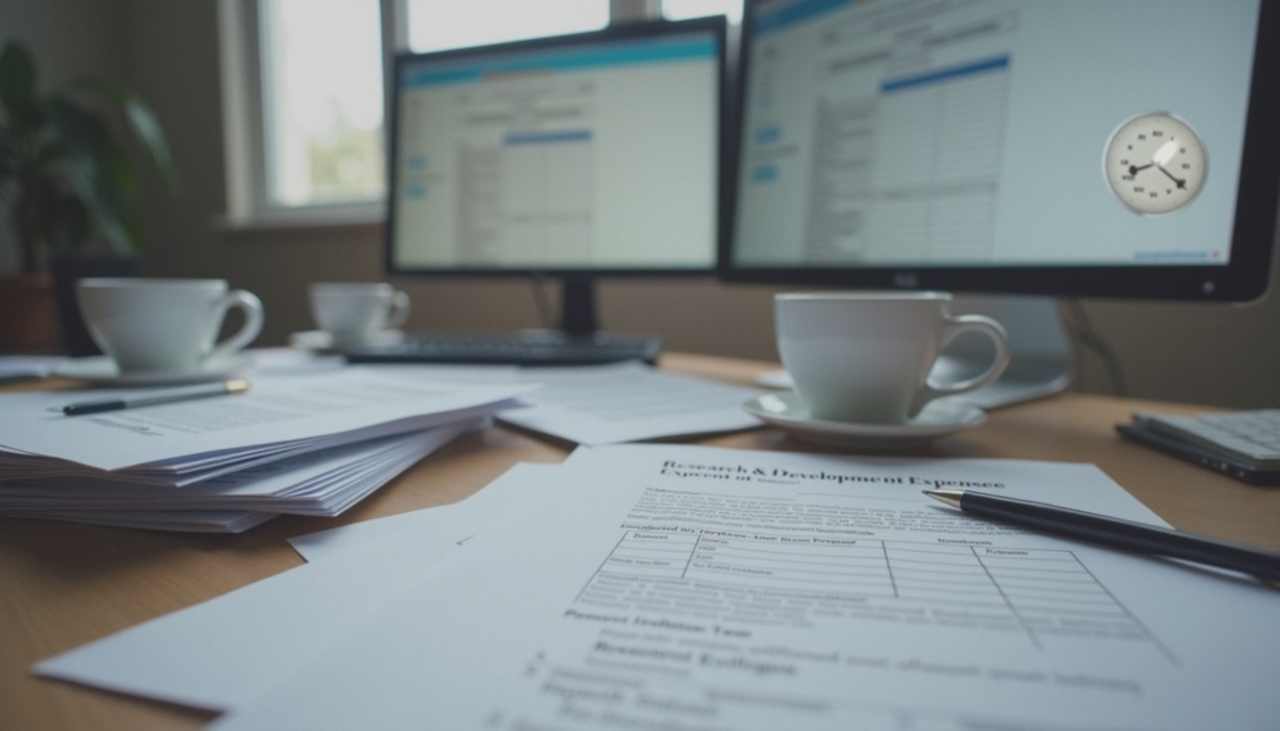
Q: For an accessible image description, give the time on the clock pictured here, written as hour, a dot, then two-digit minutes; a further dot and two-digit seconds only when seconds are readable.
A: 8.21
